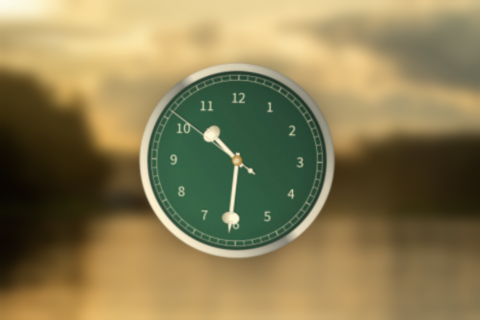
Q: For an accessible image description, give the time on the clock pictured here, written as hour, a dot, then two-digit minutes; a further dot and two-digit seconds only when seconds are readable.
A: 10.30.51
